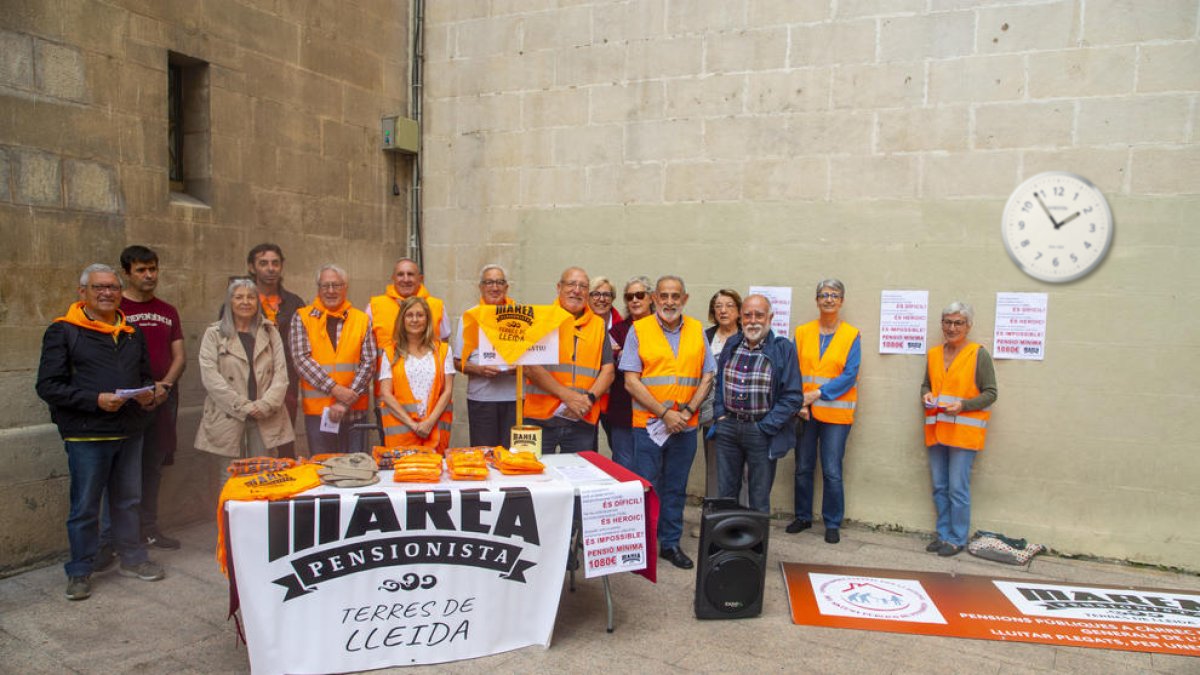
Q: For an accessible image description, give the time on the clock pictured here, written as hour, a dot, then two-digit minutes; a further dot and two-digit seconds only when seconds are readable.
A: 1.54
